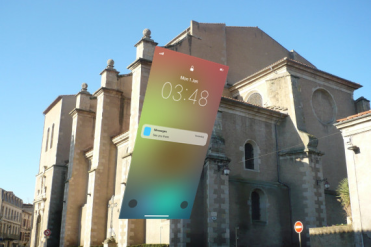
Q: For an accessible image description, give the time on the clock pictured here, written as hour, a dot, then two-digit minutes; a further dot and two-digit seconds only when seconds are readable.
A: 3.48
